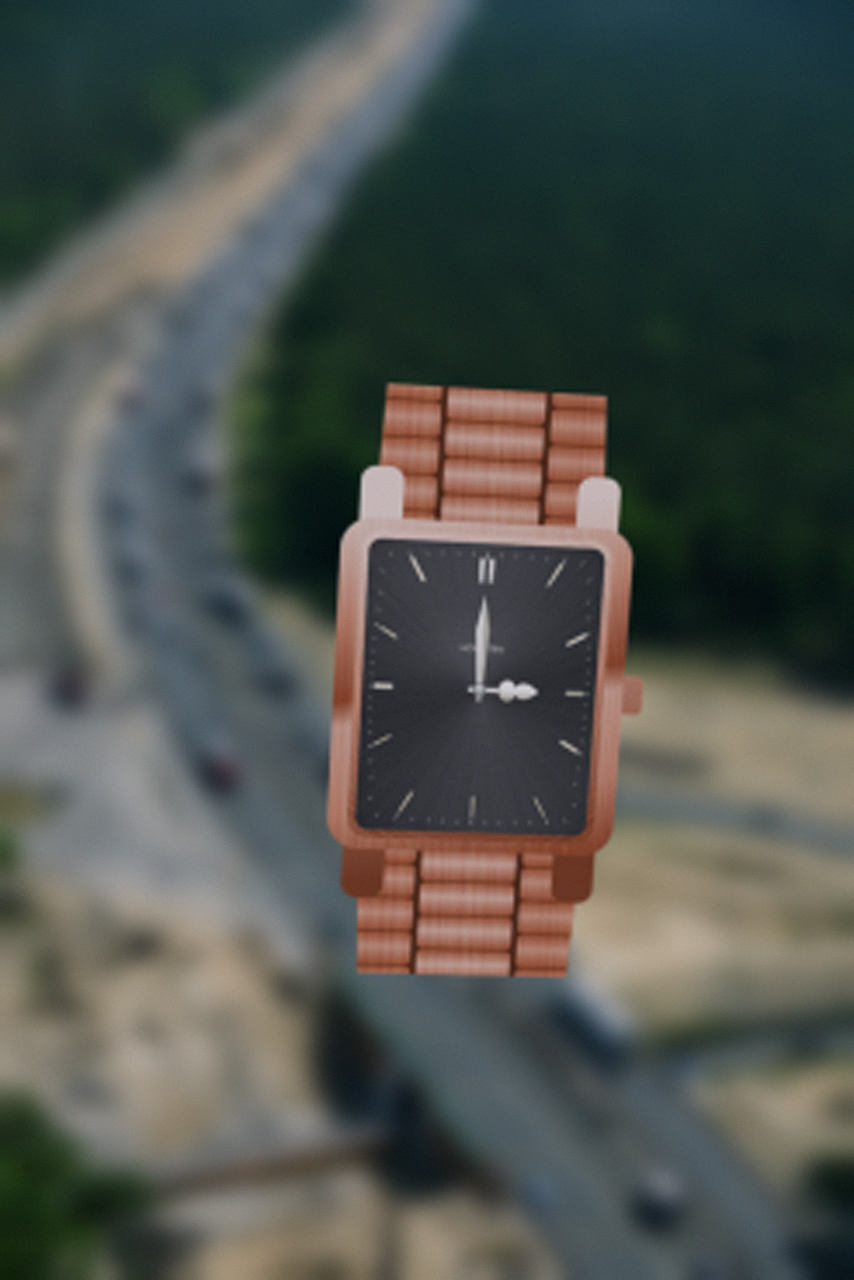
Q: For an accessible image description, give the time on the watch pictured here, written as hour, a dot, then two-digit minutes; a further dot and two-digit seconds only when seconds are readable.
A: 3.00
